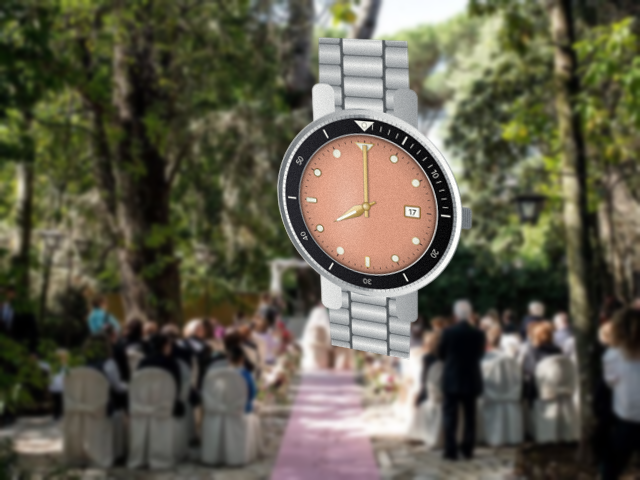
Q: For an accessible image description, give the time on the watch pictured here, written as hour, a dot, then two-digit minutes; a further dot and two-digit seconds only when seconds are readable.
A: 8.00
